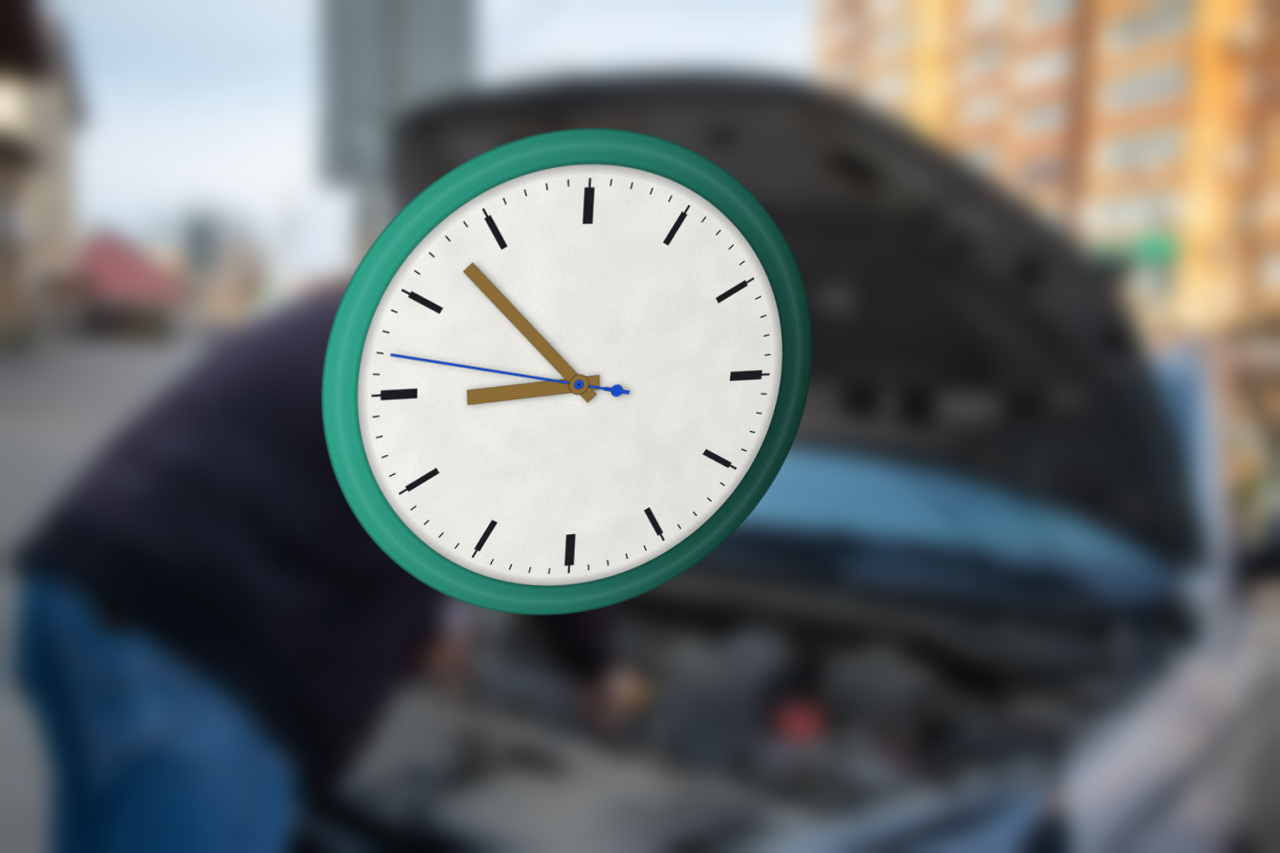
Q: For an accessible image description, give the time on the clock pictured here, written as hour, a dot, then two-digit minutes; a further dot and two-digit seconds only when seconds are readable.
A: 8.52.47
